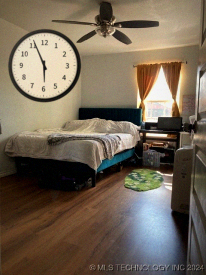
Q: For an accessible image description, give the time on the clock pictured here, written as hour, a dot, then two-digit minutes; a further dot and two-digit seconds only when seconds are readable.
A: 5.56
